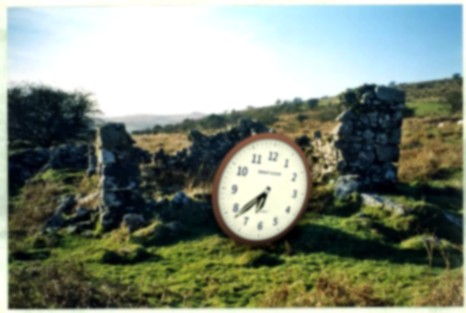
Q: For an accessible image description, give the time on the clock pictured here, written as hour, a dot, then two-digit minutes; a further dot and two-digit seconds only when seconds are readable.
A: 6.38
